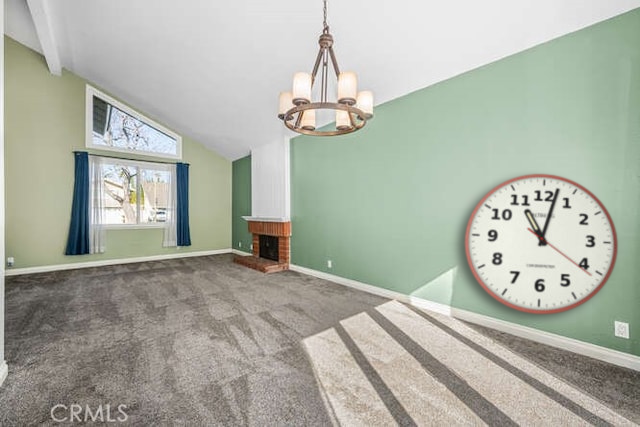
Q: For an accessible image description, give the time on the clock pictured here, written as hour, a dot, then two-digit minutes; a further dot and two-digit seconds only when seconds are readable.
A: 11.02.21
